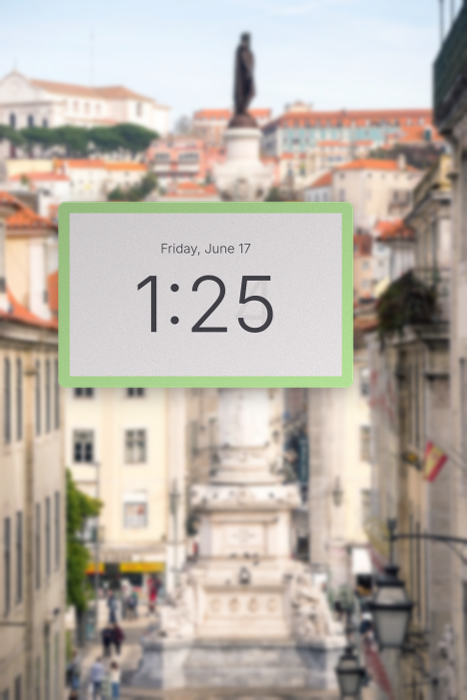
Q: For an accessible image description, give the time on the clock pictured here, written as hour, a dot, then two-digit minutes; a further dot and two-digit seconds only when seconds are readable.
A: 1.25
